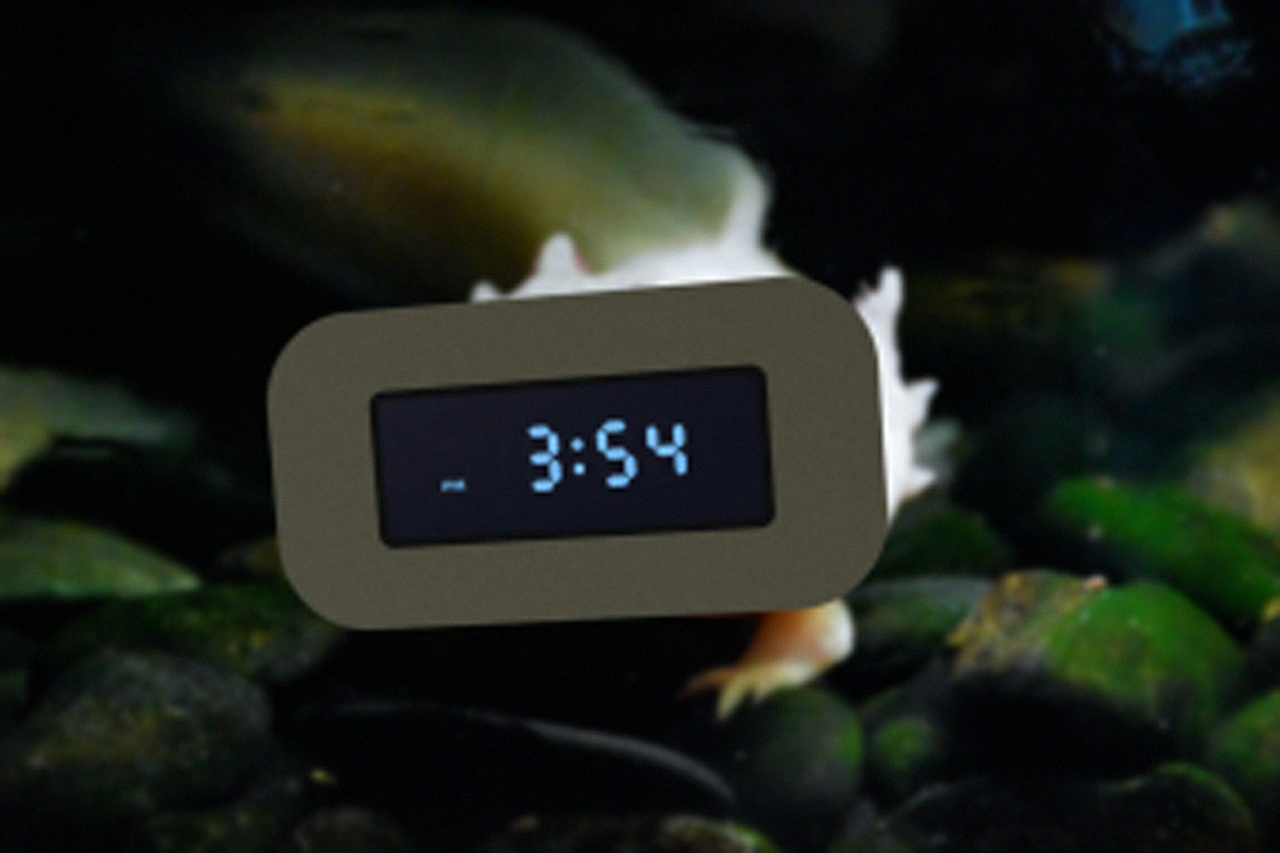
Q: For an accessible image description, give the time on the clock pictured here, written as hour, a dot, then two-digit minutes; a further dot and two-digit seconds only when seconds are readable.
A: 3.54
